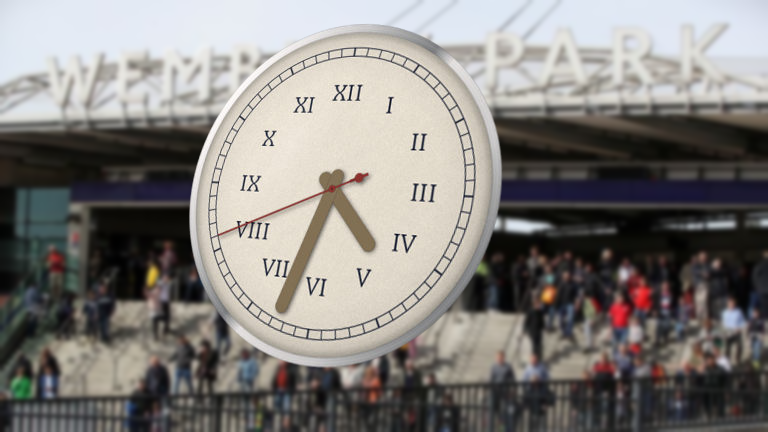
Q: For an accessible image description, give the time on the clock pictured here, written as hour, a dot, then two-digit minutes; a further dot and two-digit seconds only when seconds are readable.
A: 4.32.41
